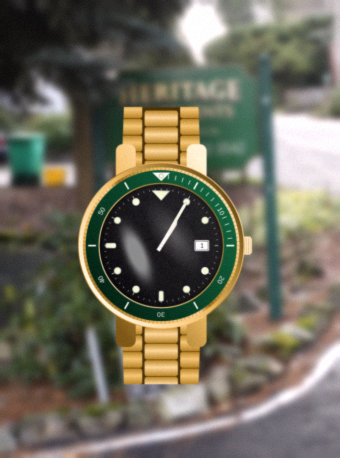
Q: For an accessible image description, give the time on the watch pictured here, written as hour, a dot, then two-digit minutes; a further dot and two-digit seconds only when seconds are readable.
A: 1.05
